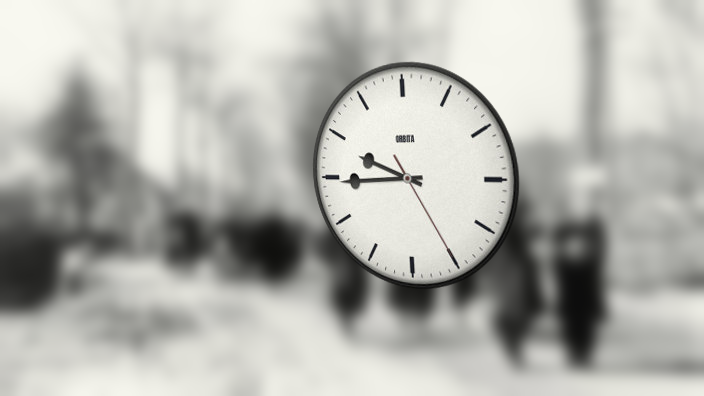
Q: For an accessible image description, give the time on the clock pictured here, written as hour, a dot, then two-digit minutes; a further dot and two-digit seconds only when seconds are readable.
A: 9.44.25
